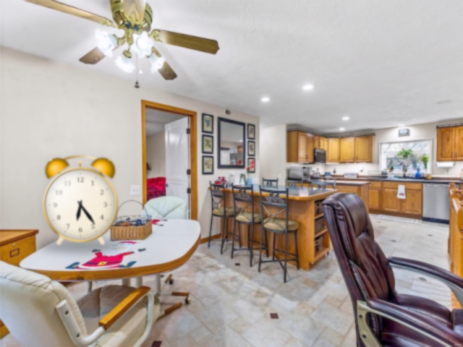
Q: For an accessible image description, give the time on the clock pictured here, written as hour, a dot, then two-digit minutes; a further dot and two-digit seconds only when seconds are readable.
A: 6.24
